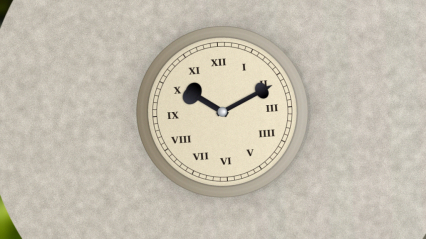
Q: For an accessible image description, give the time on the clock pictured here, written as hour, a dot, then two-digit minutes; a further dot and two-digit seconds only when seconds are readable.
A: 10.11
